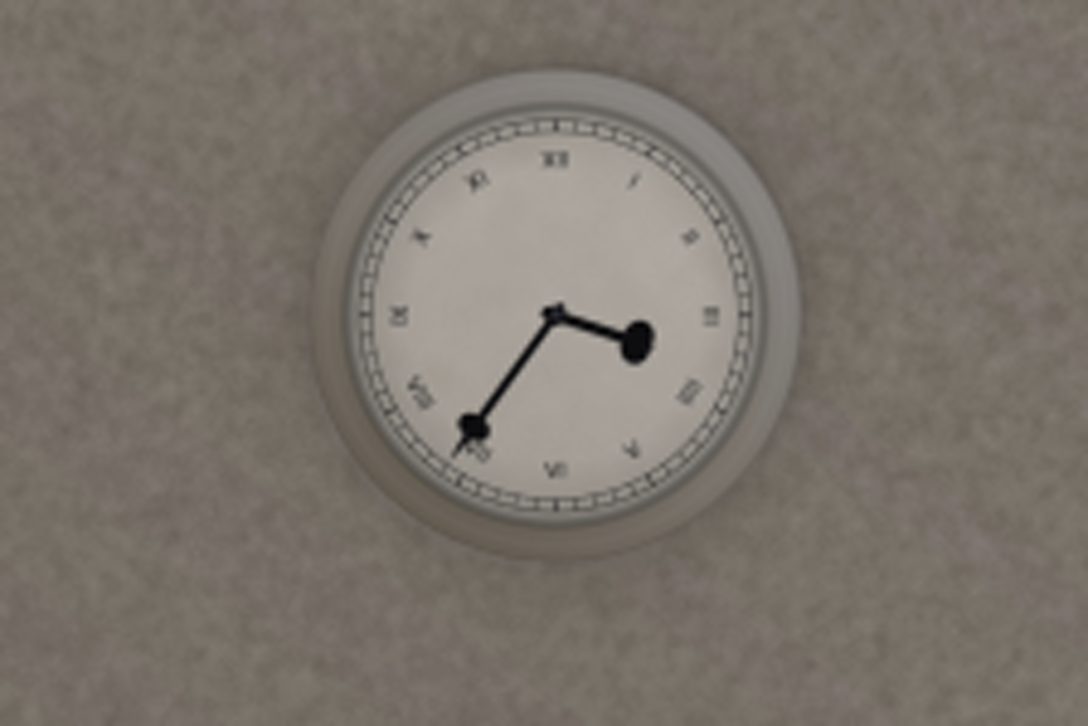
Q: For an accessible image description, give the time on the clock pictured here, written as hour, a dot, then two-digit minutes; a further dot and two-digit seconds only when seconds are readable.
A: 3.36
